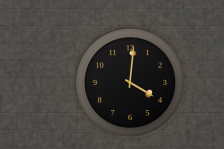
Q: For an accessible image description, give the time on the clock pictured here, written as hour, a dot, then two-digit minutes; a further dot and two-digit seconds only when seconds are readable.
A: 4.01
